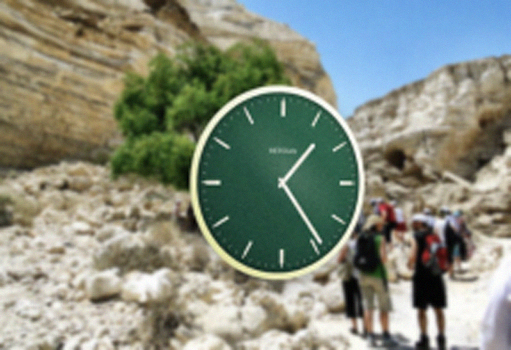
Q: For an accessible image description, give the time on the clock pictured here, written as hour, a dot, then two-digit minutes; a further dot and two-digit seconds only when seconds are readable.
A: 1.24
